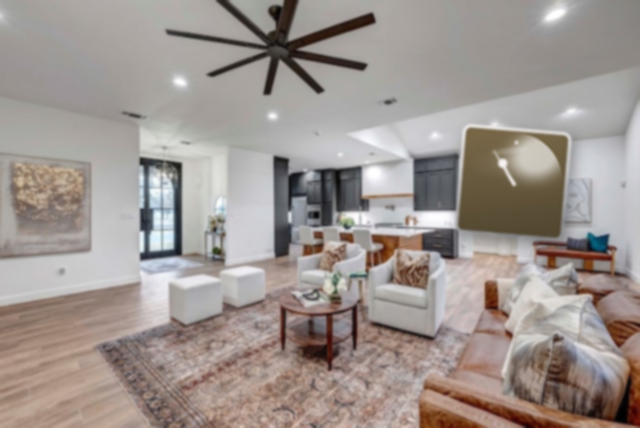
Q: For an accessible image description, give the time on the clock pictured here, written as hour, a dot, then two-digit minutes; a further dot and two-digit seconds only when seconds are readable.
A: 10.54
